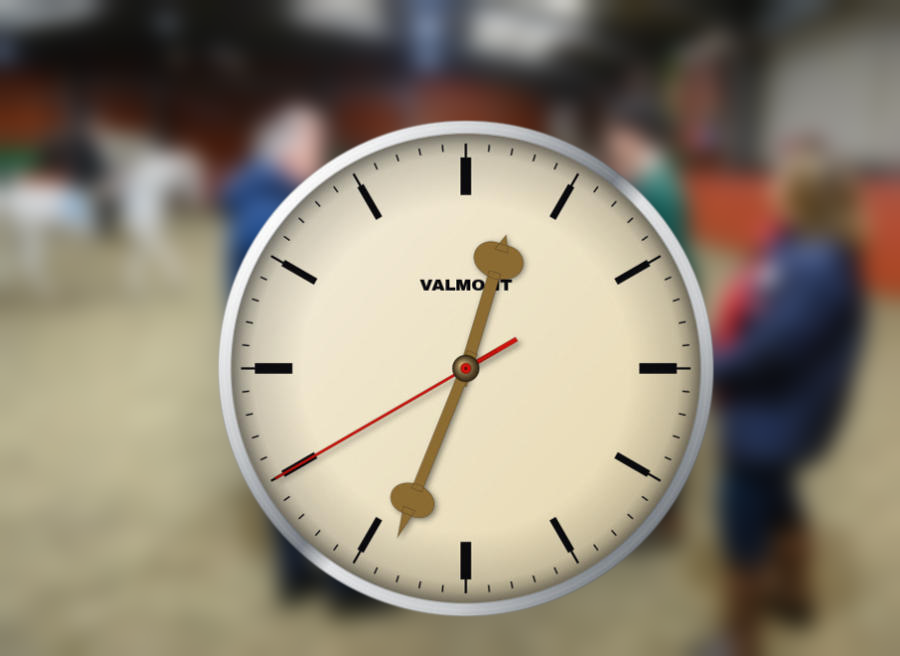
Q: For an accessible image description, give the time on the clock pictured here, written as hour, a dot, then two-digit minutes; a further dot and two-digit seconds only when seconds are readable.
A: 12.33.40
